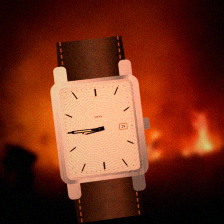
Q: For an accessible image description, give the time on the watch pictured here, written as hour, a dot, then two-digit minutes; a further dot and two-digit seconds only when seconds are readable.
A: 8.45
